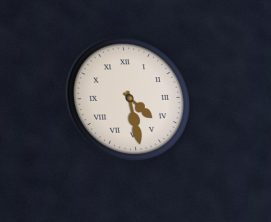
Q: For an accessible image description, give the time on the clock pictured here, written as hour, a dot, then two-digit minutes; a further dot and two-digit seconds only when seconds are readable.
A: 4.29
